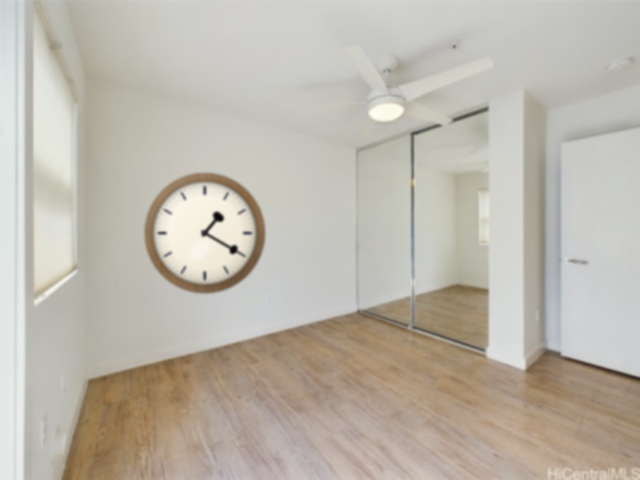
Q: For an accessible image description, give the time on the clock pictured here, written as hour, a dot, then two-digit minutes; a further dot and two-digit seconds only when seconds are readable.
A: 1.20
